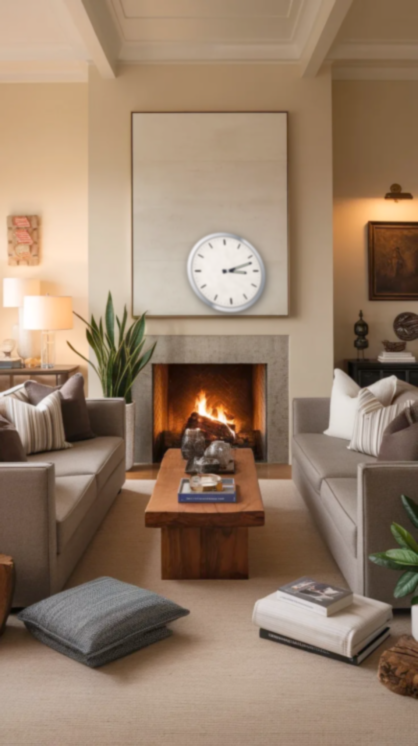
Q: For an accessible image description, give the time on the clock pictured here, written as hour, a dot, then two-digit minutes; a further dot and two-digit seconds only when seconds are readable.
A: 3.12
